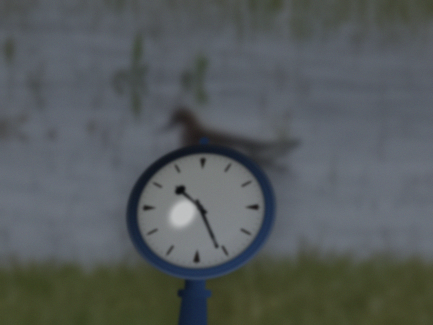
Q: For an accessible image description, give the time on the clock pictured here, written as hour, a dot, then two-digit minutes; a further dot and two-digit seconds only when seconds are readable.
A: 10.26
